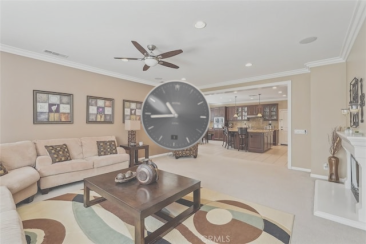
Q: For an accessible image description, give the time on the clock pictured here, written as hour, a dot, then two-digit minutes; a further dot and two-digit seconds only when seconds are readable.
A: 10.44
